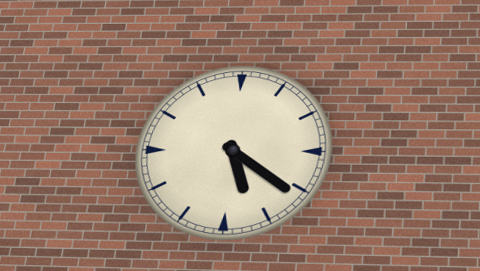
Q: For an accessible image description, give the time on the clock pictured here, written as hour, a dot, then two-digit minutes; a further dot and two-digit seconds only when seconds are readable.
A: 5.21
